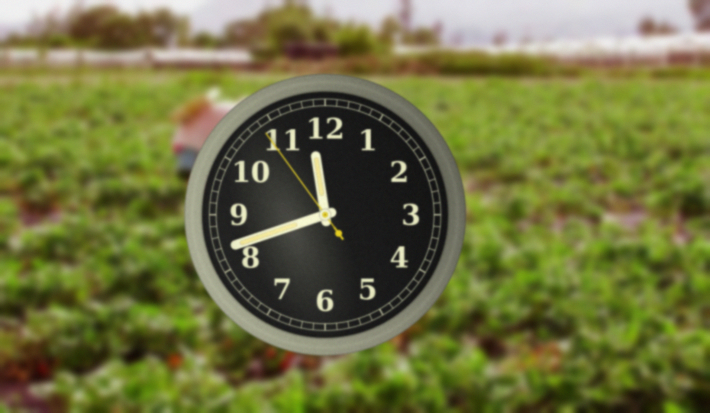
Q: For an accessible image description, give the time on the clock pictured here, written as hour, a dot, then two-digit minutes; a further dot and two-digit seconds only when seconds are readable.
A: 11.41.54
